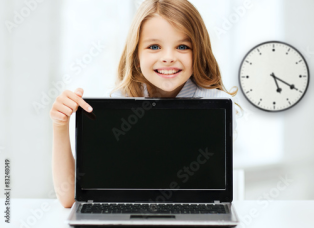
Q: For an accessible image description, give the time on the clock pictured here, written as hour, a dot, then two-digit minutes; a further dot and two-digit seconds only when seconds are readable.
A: 5.20
